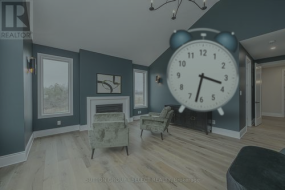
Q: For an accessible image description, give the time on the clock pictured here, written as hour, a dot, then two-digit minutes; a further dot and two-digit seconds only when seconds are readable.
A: 3.32
